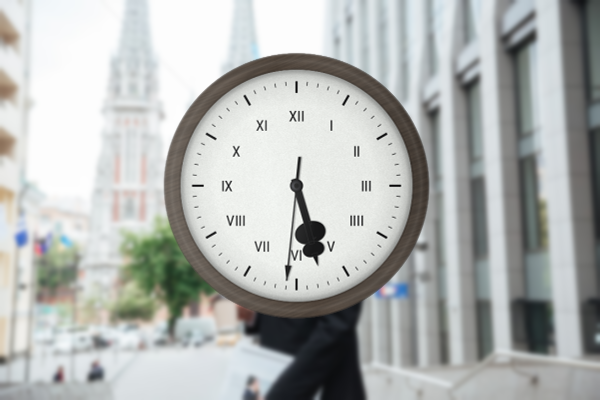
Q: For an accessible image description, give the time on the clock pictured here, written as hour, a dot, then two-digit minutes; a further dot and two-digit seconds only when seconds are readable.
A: 5.27.31
